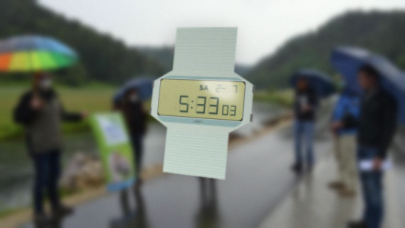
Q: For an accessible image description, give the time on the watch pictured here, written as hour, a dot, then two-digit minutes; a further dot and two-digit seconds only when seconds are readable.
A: 5.33.03
